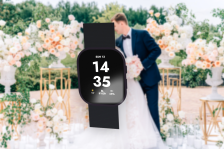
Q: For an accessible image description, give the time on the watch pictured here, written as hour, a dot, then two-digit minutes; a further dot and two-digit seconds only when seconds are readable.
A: 14.35
